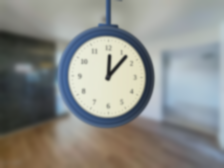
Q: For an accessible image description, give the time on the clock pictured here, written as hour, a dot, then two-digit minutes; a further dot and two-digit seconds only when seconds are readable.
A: 12.07
